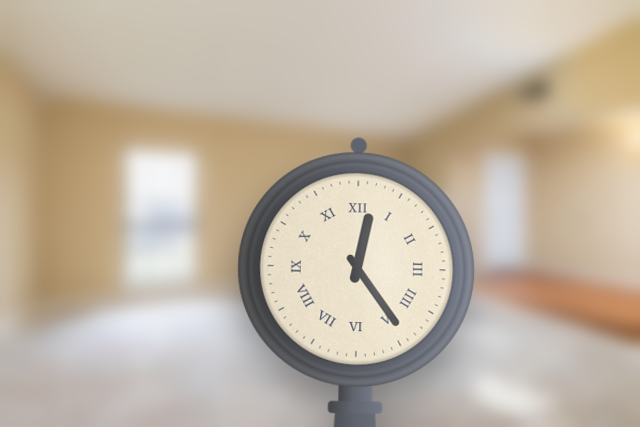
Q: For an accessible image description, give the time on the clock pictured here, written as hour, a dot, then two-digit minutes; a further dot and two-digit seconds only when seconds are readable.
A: 12.24
